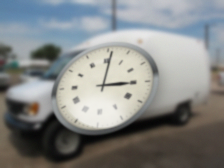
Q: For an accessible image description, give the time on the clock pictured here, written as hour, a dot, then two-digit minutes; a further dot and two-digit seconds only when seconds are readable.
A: 3.01
